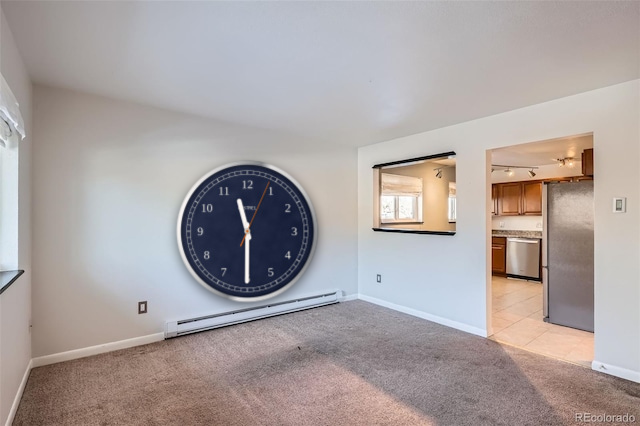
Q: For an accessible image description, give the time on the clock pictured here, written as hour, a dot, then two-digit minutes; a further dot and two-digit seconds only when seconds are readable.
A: 11.30.04
